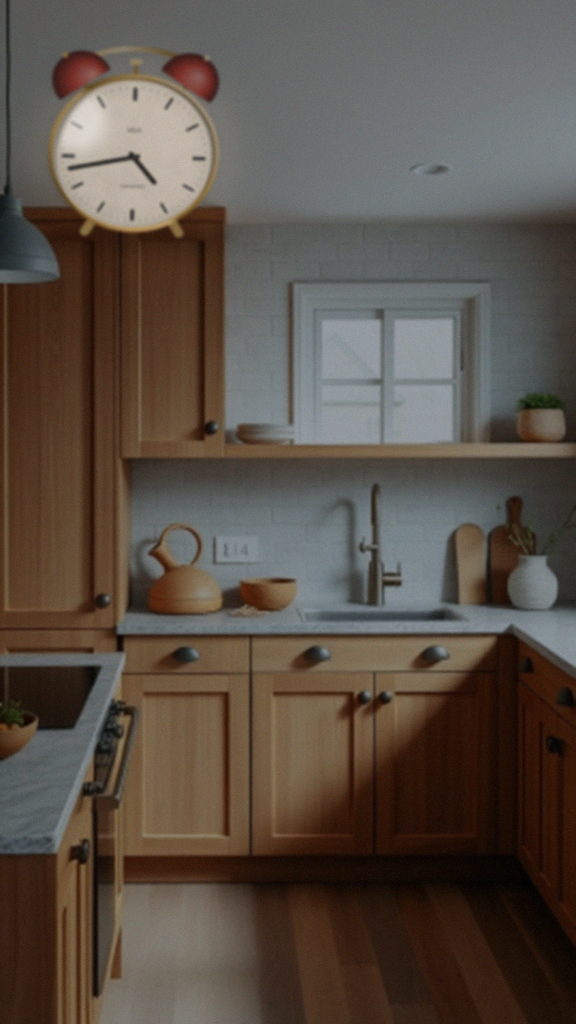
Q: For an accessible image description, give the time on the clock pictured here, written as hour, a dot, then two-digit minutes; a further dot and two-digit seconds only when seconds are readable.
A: 4.43
